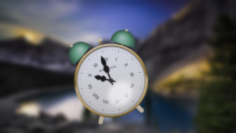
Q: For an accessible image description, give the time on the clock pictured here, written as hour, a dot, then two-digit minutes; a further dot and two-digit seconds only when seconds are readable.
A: 9.59
